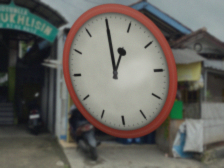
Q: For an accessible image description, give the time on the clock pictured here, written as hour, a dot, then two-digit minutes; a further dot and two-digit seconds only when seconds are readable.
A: 1.00
